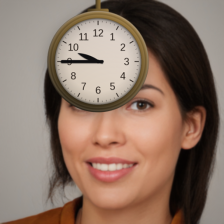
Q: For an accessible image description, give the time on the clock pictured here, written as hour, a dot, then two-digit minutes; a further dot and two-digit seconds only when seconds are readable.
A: 9.45
